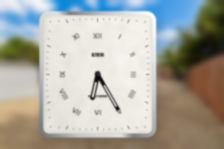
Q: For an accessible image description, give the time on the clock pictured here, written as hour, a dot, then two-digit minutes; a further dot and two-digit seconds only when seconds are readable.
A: 6.25
